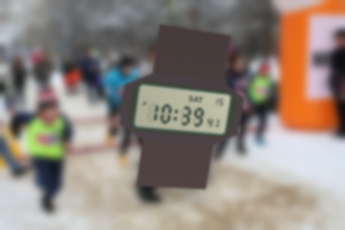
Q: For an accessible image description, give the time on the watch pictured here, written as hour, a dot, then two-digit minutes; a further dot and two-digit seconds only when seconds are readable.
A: 10.39
